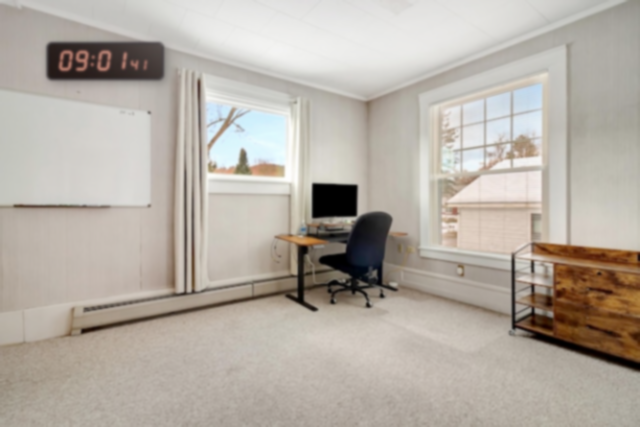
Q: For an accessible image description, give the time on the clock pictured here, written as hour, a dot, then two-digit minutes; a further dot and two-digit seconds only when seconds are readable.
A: 9.01
